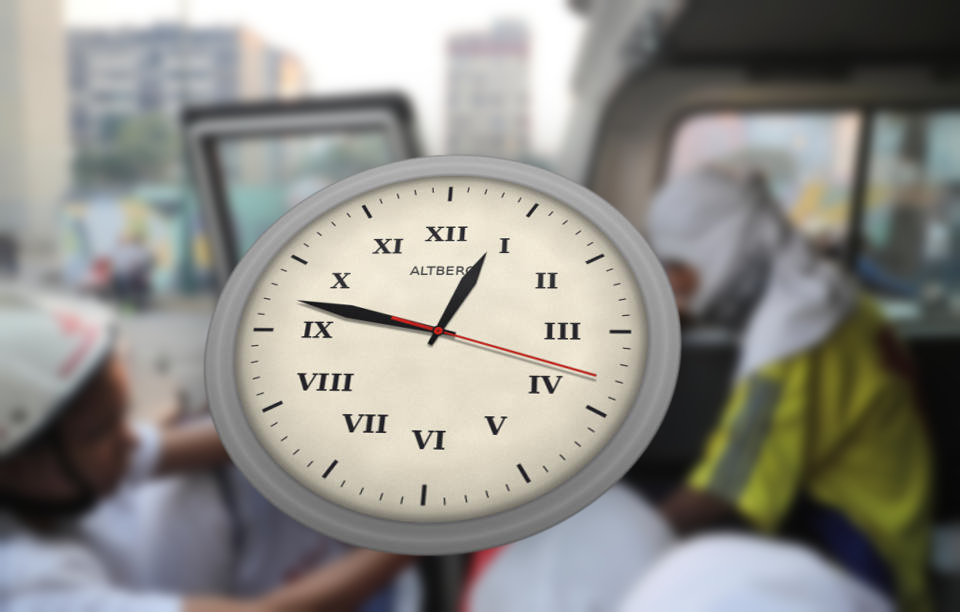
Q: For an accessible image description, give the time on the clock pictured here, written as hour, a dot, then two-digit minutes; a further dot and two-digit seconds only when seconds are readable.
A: 12.47.18
